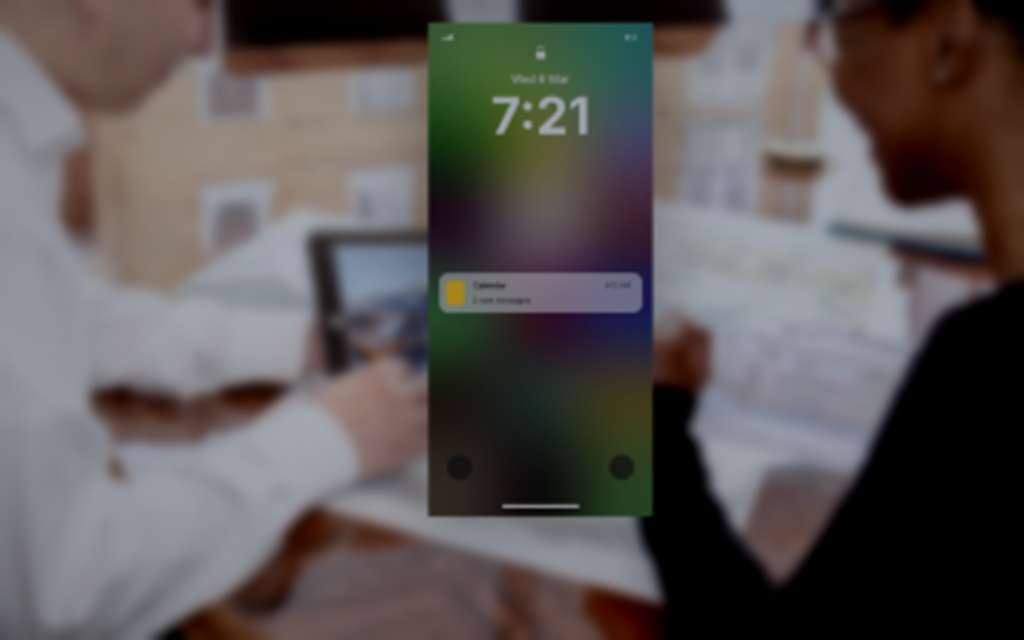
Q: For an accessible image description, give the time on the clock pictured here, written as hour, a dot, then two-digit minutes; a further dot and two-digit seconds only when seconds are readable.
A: 7.21
